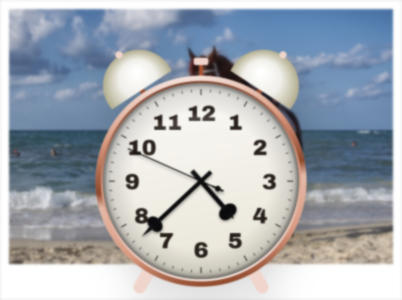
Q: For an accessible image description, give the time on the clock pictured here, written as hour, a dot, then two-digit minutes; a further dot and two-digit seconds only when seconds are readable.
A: 4.37.49
